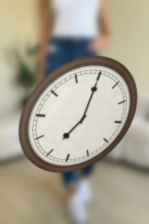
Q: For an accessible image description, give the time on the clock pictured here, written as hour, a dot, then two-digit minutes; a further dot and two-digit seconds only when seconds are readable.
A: 7.00
